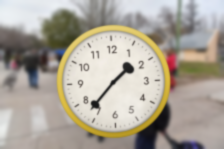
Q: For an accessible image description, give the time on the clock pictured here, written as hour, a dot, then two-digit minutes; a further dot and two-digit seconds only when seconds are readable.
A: 1.37
